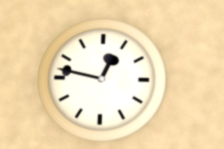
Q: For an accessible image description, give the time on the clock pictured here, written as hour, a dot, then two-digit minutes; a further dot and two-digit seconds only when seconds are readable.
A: 12.47
